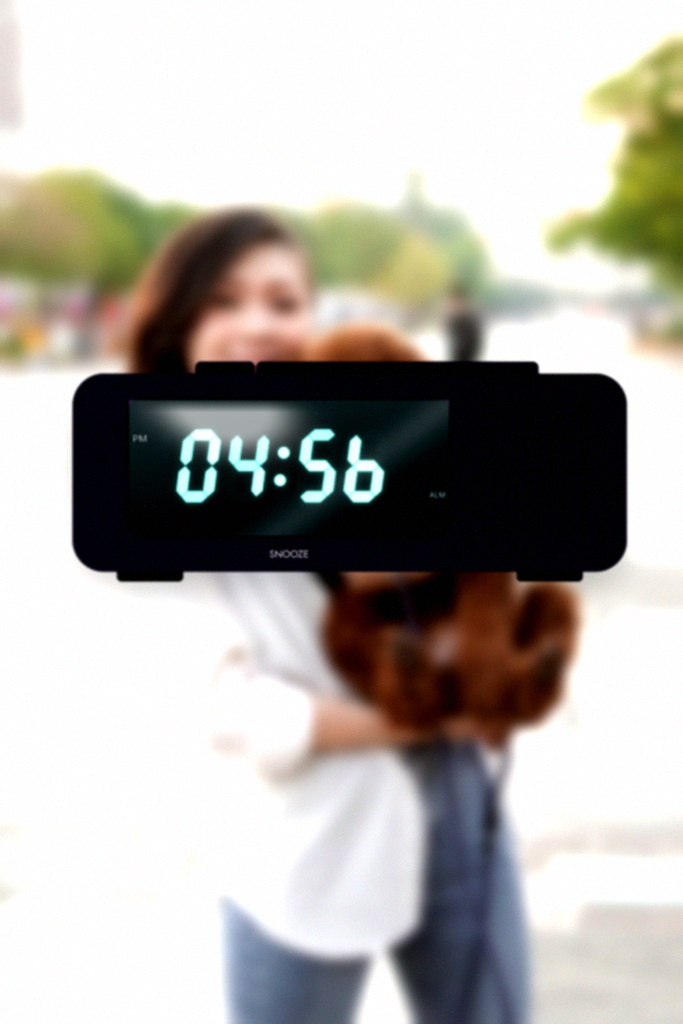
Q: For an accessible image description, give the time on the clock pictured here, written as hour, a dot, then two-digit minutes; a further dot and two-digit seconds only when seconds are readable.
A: 4.56
